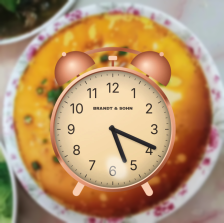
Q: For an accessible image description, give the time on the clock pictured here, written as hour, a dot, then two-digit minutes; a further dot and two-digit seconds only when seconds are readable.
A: 5.19
